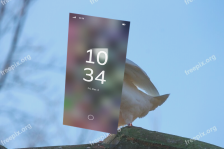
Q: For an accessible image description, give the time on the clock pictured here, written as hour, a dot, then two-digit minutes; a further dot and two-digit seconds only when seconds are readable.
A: 10.34
